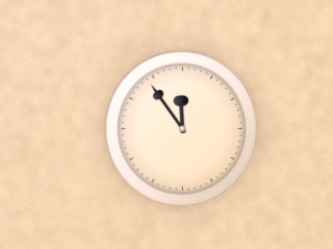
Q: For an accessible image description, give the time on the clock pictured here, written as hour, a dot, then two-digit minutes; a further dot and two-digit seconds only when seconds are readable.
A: 11.54
